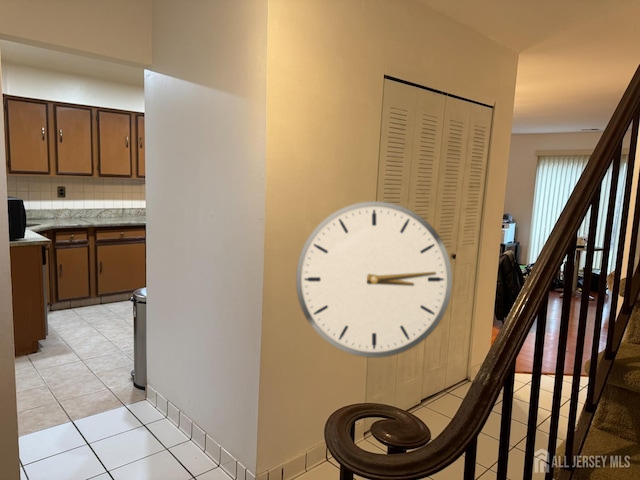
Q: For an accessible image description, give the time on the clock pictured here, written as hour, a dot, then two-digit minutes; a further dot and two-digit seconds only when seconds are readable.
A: 3.14
